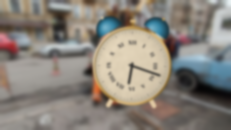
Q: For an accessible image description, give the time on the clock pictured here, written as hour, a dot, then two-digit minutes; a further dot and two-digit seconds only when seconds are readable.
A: 6.18
